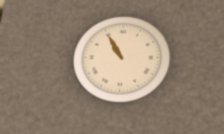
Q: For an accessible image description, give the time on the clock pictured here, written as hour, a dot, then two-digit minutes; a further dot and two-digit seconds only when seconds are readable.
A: 10.55
